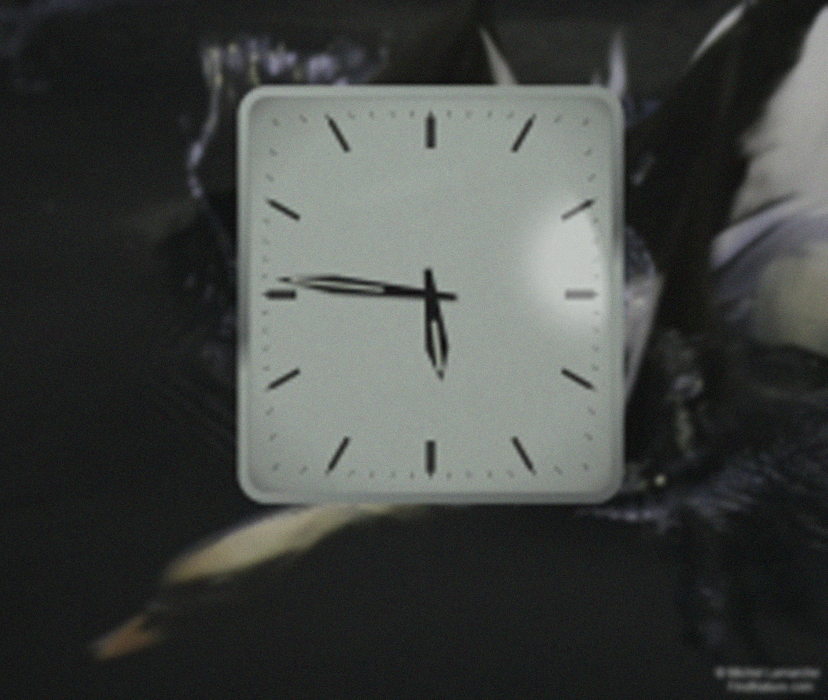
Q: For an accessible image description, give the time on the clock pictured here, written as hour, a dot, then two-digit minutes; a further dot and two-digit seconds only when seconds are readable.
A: 5.46
